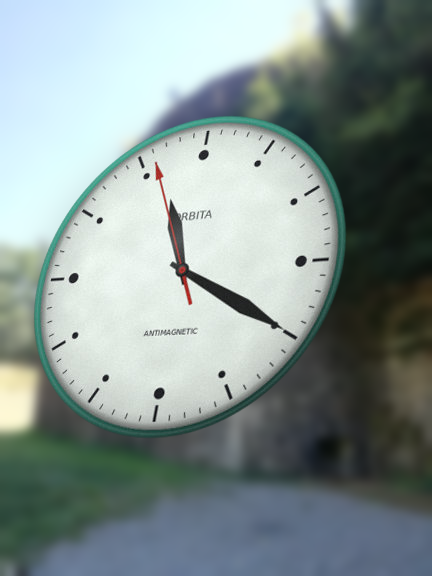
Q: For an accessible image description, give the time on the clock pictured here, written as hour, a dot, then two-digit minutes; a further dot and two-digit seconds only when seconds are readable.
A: 11.19.56
